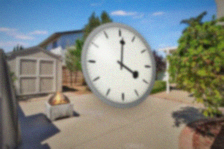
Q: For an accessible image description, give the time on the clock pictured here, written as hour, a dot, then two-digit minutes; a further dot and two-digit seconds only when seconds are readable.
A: 4.01
